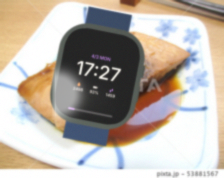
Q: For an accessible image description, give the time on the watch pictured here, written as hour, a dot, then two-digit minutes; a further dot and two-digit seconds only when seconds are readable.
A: 17.27
